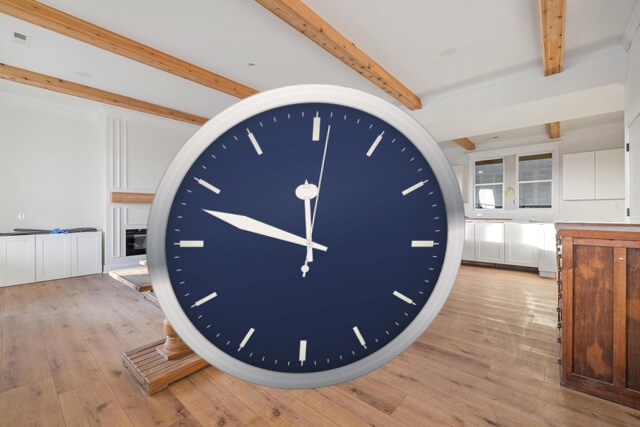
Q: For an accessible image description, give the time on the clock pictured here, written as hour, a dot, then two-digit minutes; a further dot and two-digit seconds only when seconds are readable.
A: 11.48.01
